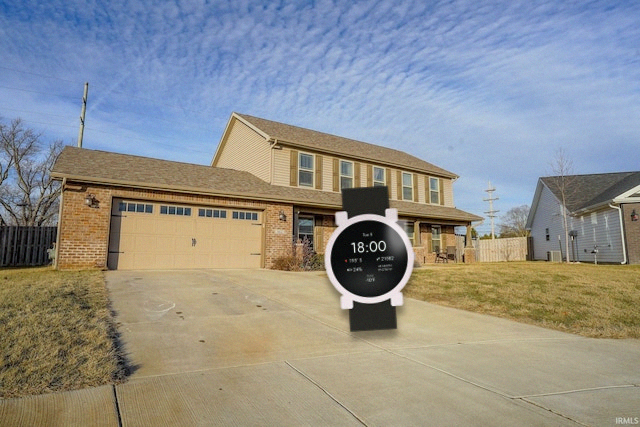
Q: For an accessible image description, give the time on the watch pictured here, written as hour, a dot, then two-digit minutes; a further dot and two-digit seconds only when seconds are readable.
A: 18.00
